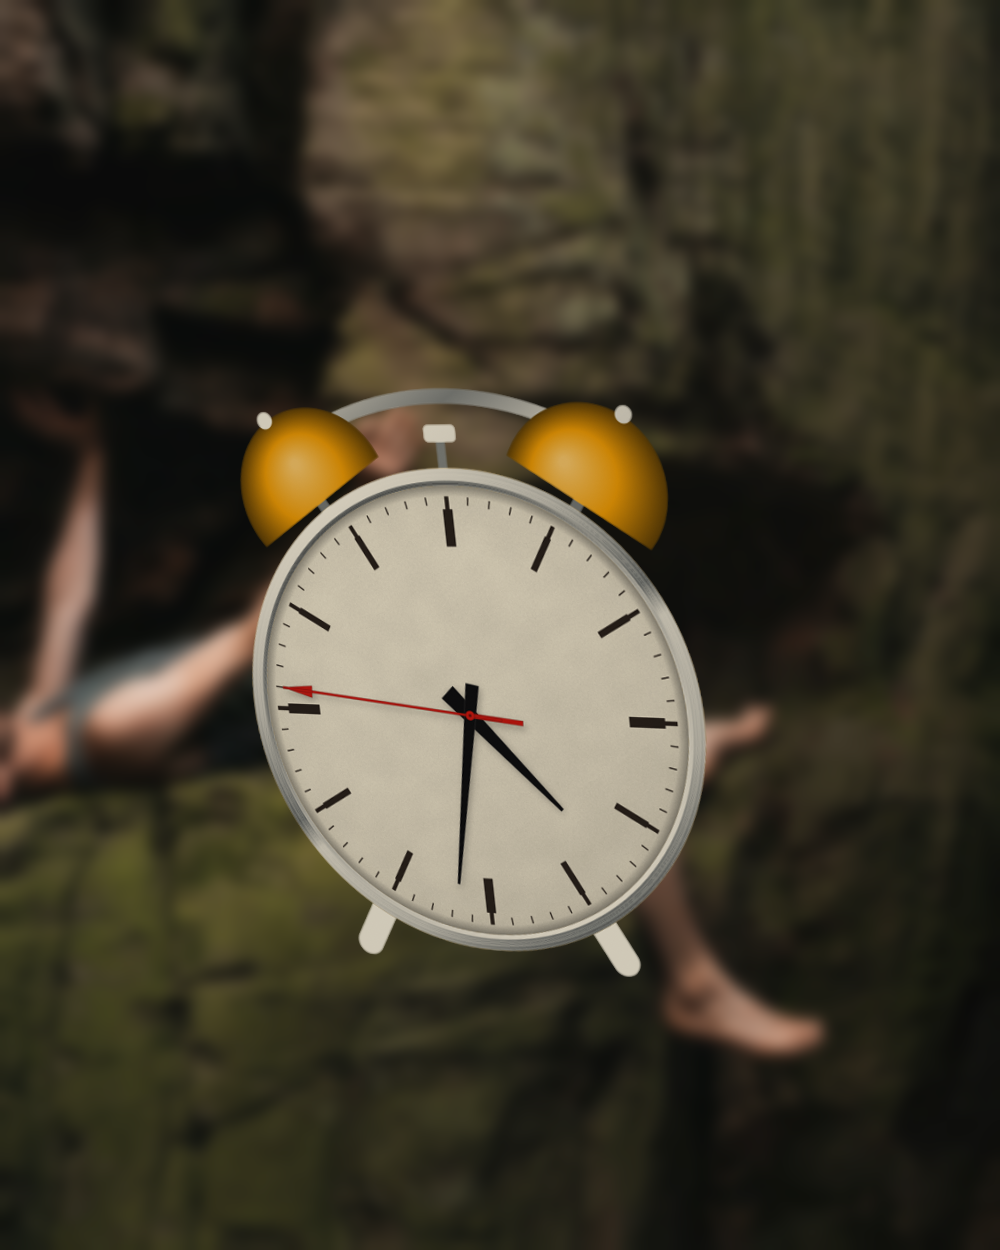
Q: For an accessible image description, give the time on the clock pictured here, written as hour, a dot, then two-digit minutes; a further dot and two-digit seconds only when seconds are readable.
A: 4.31.46
